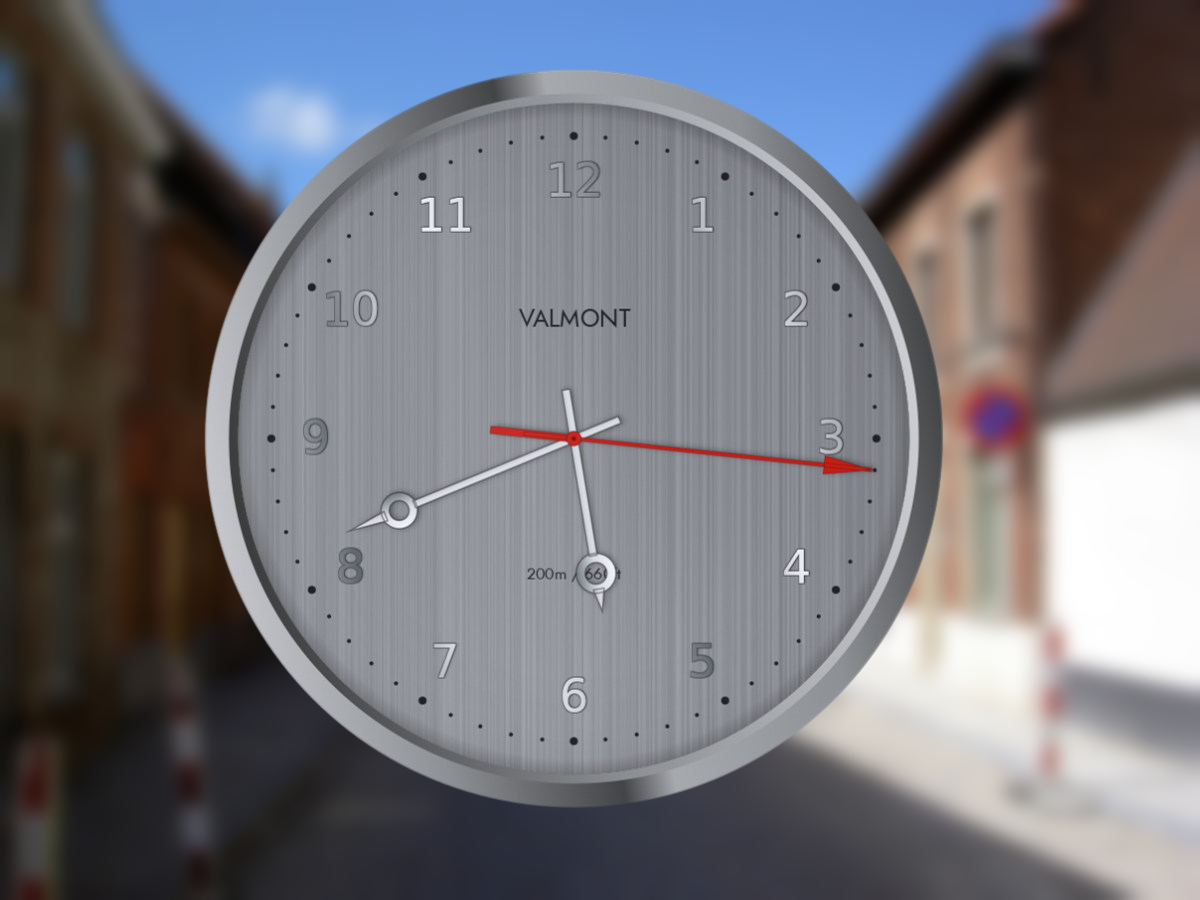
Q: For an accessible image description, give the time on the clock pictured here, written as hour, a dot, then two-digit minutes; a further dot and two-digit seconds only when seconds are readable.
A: 5.41.16
